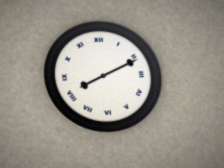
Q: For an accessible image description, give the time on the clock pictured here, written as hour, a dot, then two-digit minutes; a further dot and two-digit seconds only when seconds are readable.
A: 8.11
